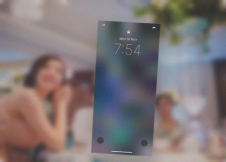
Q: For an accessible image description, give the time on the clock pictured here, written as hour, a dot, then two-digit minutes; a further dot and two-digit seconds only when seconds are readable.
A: 7.54
